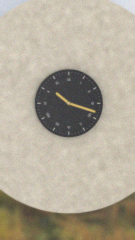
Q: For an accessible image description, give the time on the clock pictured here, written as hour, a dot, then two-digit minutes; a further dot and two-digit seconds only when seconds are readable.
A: 10.18
